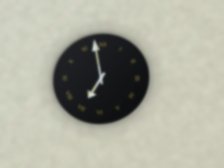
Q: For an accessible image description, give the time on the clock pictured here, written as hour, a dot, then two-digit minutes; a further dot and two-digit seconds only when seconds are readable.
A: 6.58
